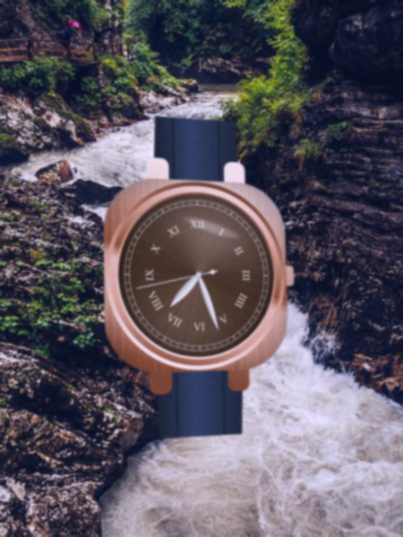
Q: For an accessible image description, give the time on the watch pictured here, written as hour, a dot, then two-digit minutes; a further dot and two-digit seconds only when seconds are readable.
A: 7.26.43
